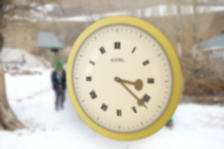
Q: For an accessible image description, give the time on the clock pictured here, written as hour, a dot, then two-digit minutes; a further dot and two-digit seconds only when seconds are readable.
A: 3.22
